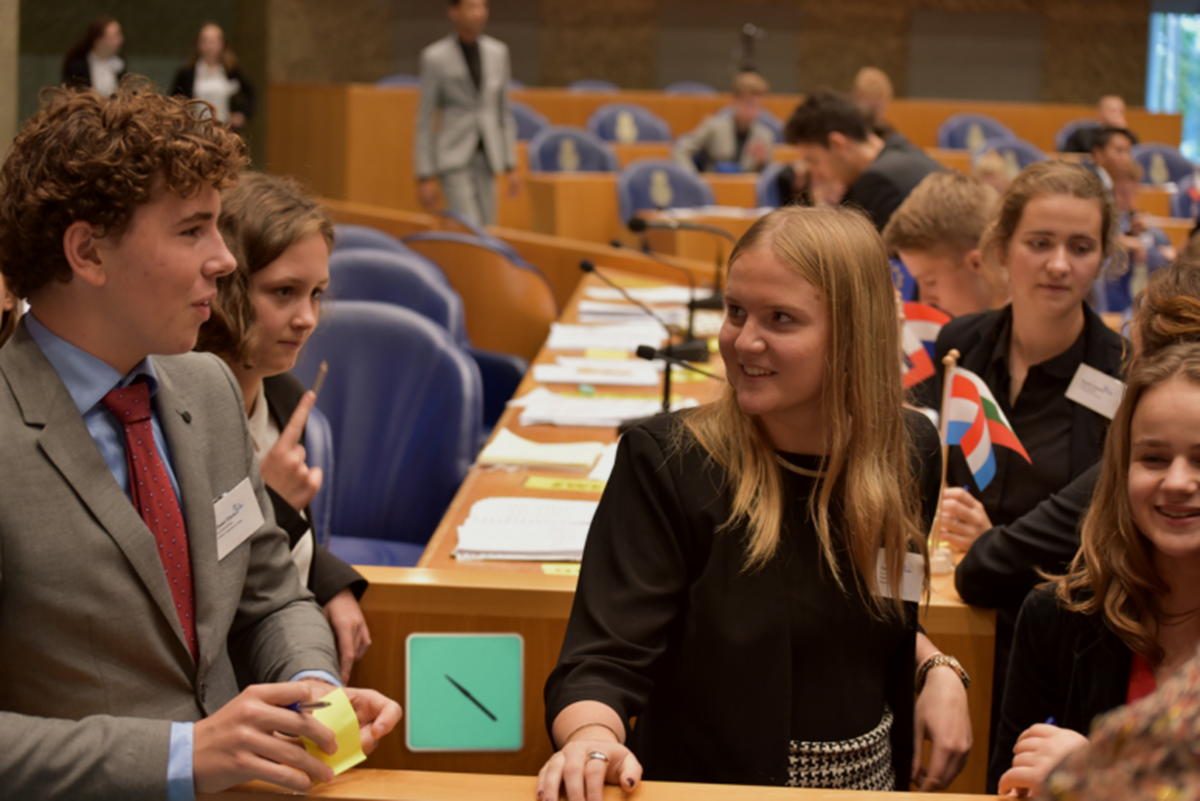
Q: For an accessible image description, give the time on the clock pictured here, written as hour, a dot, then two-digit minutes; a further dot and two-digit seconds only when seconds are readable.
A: 10.22
